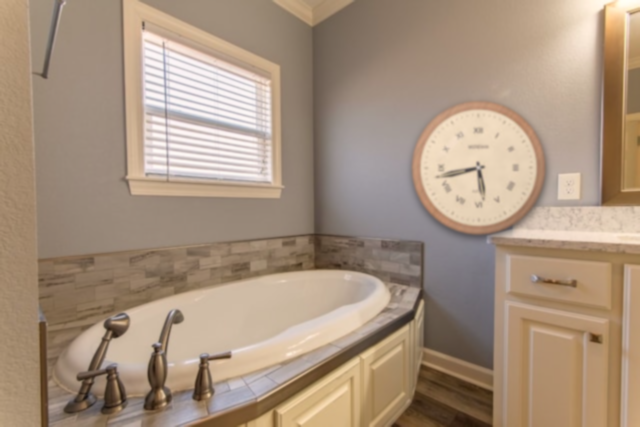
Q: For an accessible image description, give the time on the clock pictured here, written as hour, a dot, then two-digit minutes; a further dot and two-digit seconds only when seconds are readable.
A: 5.43
